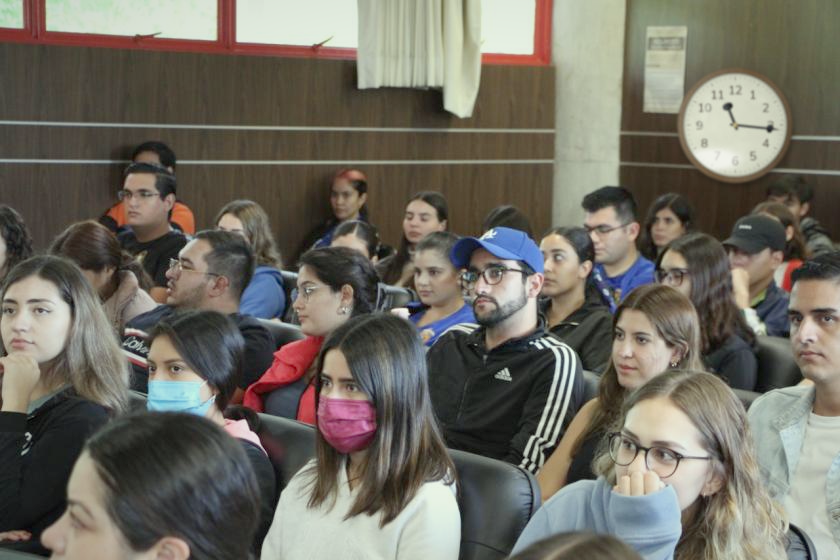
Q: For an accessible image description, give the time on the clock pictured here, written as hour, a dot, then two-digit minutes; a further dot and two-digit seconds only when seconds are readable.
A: 11.16
